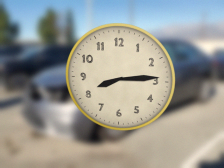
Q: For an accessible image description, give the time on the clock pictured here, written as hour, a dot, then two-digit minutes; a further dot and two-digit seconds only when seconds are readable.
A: 8.14
